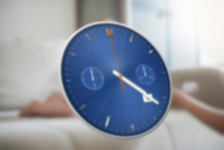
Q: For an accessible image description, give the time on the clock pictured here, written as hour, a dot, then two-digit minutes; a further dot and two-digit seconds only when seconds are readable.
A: 4.22
